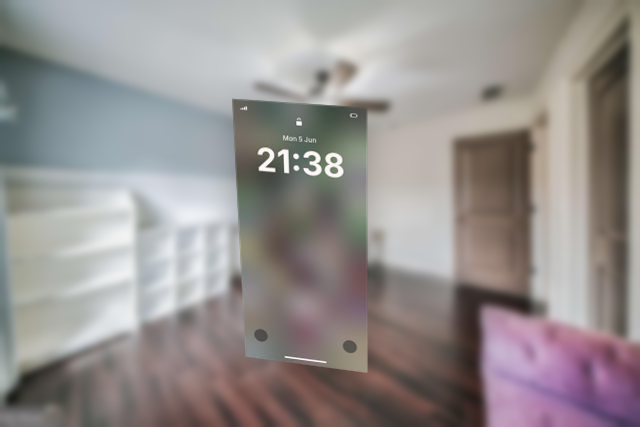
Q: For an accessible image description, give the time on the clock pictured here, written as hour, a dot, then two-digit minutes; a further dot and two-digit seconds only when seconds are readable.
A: 21.38
